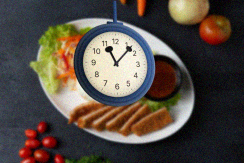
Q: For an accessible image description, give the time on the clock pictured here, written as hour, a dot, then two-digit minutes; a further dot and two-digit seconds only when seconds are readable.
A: 11.07
